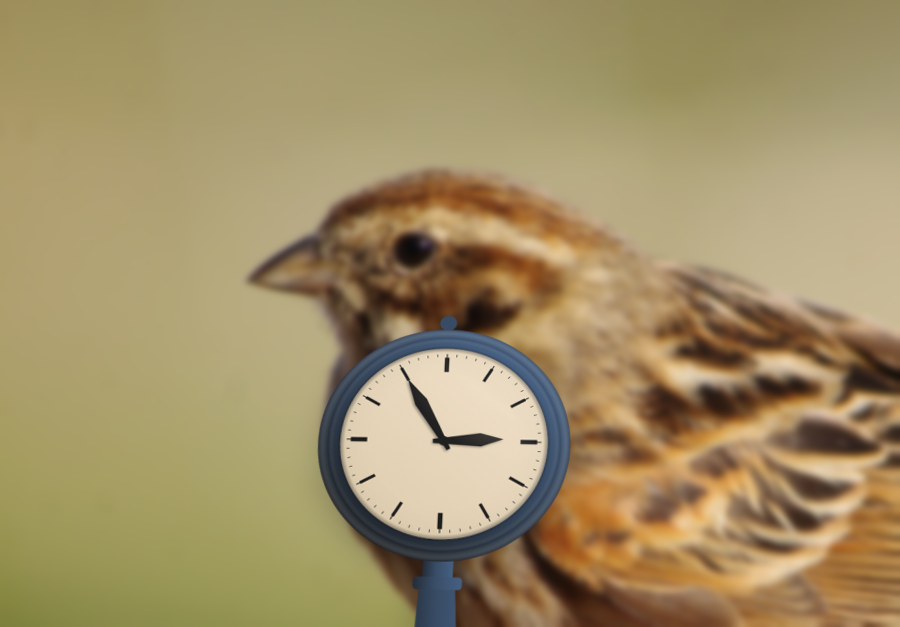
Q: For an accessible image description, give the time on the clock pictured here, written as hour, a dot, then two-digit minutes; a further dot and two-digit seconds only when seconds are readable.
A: 2.55
